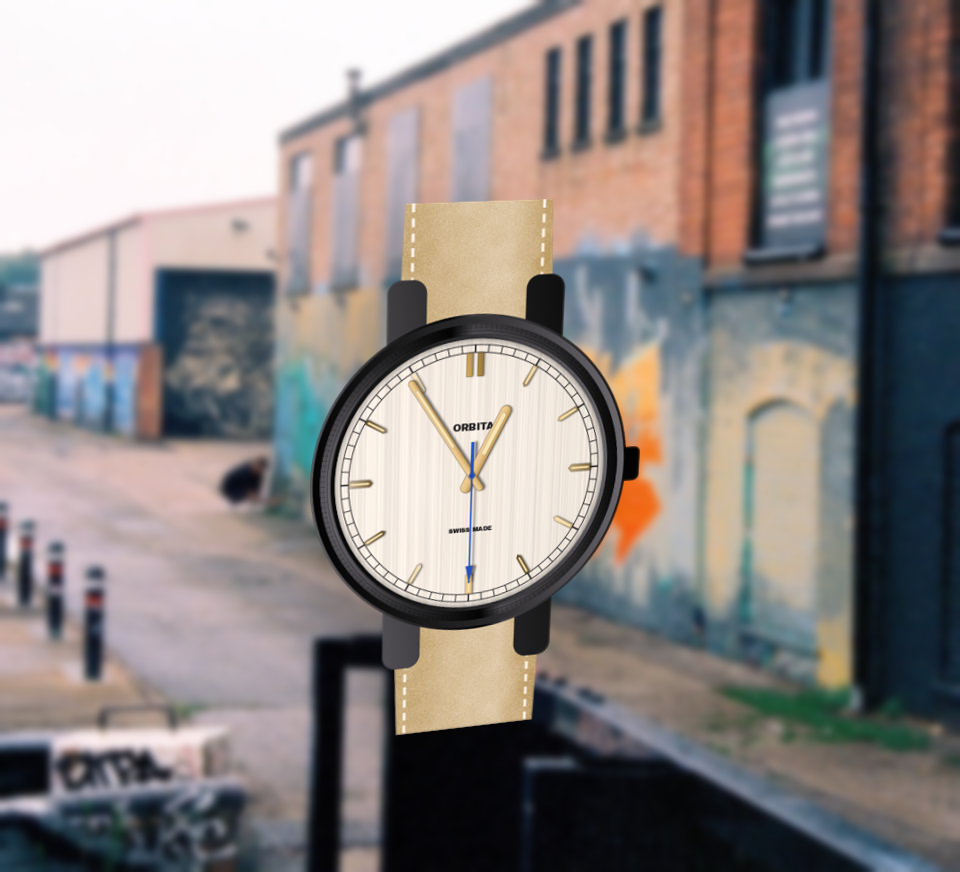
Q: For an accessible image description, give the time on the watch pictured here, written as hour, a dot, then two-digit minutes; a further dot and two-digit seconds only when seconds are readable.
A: 12.54.30
